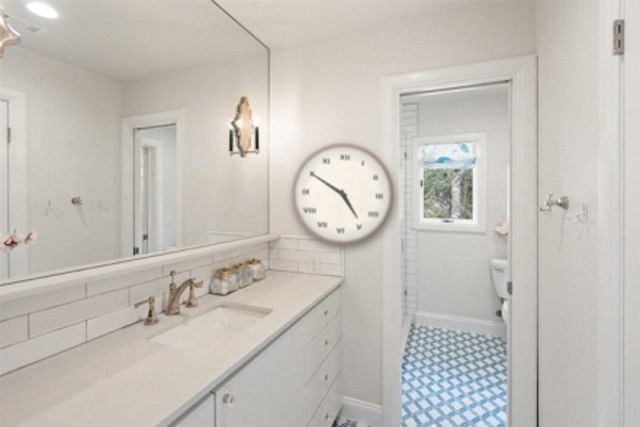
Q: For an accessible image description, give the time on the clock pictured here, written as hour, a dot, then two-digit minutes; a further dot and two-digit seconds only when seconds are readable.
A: 4.50
